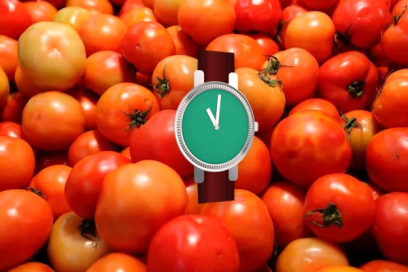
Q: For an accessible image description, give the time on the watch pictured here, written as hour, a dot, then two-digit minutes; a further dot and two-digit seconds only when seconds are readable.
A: 11.01
